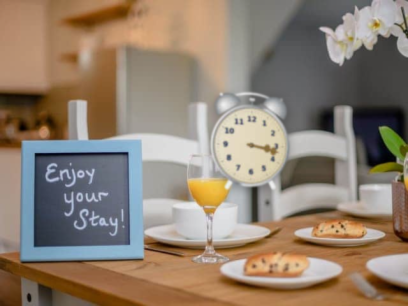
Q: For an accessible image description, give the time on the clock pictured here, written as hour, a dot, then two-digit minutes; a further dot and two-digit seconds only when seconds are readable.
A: 3.17
